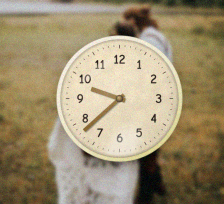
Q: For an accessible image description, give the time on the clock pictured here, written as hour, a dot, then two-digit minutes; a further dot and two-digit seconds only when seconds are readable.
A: 9.38
